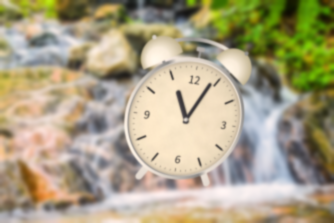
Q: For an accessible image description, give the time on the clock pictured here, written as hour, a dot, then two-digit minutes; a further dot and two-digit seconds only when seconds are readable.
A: 11.04
